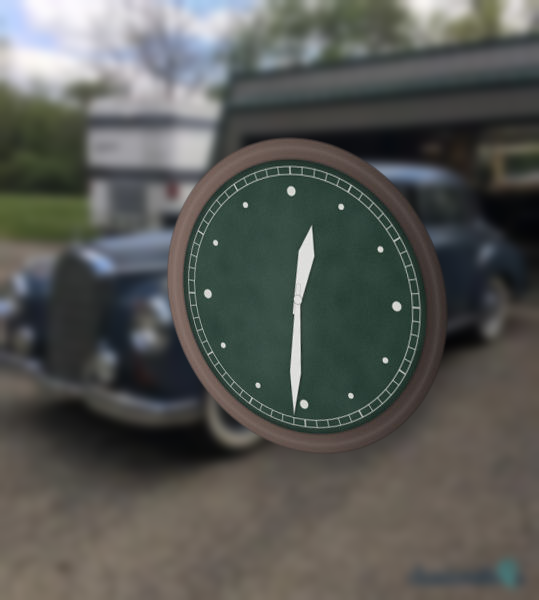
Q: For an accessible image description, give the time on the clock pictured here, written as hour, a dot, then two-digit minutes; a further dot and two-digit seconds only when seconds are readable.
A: 12.31
